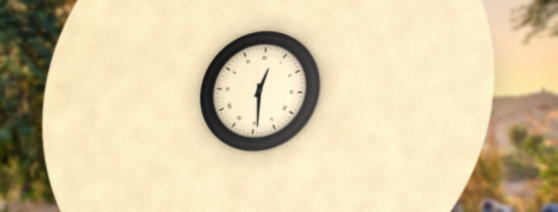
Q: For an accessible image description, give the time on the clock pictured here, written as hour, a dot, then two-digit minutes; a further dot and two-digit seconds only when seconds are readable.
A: 12.29
